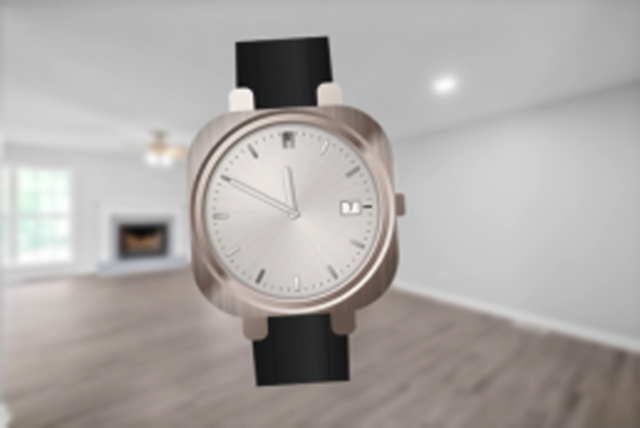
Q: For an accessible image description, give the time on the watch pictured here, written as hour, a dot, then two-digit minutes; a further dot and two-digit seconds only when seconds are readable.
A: 11.50
